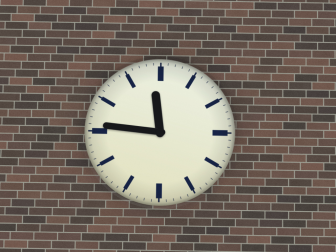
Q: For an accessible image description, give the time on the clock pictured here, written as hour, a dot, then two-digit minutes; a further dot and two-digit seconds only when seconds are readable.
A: 11.46
